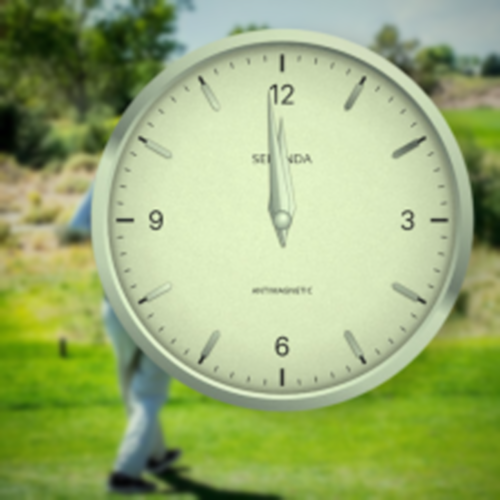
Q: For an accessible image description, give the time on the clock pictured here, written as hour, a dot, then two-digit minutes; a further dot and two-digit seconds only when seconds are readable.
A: 11.59
